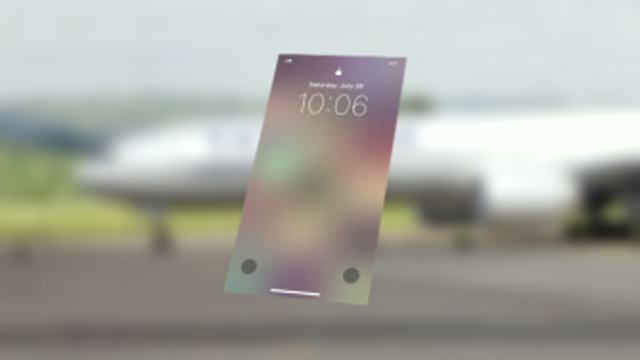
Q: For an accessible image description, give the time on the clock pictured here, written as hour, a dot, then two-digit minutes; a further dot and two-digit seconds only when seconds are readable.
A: 10.06
